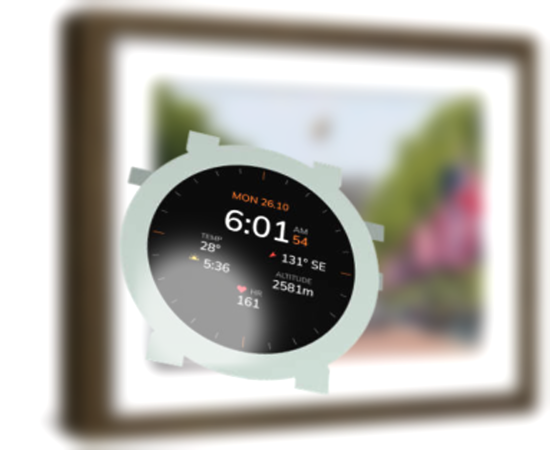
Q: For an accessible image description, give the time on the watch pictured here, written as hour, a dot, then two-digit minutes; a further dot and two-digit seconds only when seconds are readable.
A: 6.01.54
